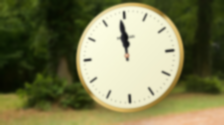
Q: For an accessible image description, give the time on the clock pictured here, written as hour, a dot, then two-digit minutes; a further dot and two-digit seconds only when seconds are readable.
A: 11.59
